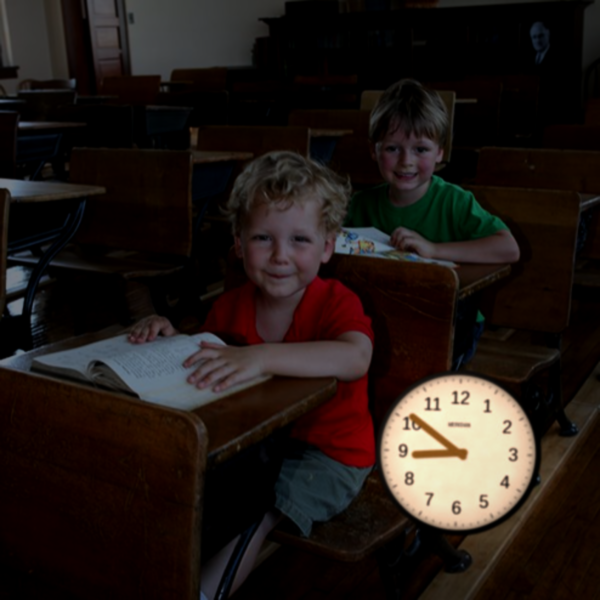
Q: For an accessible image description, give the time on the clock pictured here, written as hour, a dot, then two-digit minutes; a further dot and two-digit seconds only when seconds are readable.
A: 8.51
